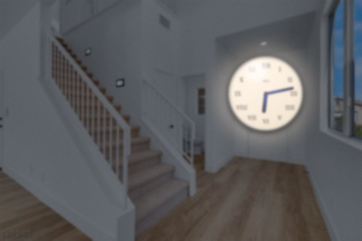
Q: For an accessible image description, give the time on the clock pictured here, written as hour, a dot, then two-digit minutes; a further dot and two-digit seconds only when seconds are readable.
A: 6.13
